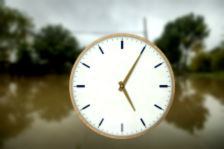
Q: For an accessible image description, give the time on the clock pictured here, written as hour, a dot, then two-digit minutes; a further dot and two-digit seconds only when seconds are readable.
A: 5.05
